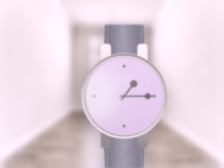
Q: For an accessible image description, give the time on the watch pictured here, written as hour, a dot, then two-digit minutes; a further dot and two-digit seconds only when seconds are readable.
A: 1.15
